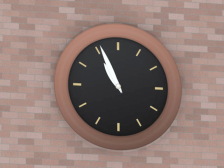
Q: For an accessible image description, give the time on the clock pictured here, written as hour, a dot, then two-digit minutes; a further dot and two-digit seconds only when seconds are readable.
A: 10.56
